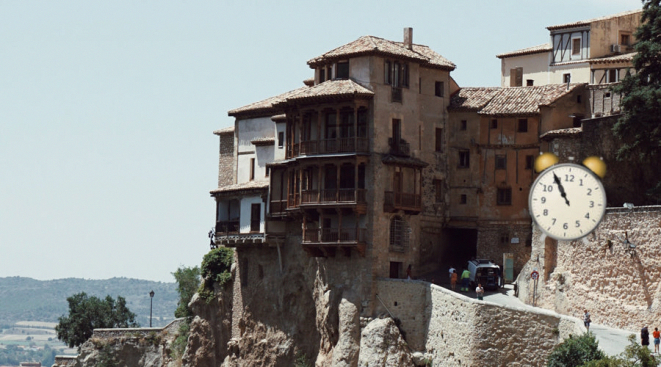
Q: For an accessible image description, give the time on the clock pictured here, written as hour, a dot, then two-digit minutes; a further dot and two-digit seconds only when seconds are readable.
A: 10.55
